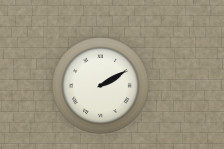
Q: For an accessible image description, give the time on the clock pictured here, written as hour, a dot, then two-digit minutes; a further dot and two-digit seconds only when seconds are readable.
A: 2.10
